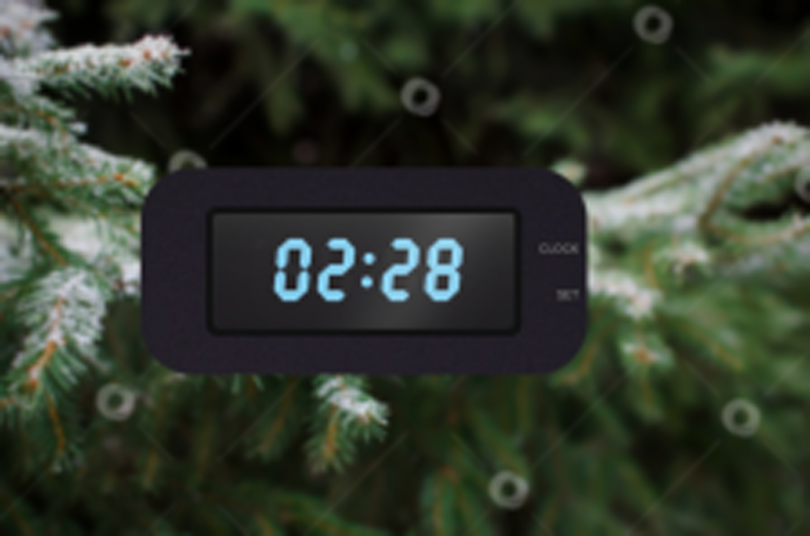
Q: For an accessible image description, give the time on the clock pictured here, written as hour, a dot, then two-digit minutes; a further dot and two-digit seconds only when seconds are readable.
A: 2.28
